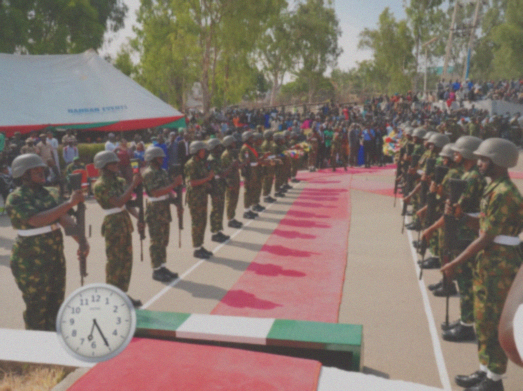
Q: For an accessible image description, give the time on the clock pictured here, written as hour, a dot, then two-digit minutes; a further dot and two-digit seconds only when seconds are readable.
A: 6.25
